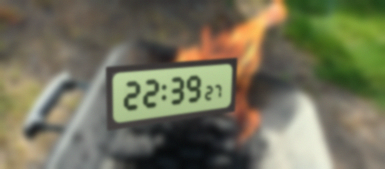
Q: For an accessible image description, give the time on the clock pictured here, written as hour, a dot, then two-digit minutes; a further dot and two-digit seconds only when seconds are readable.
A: 22.39.27
